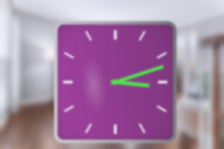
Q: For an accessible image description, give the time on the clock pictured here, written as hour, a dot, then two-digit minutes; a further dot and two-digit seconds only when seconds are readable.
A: 3.12
